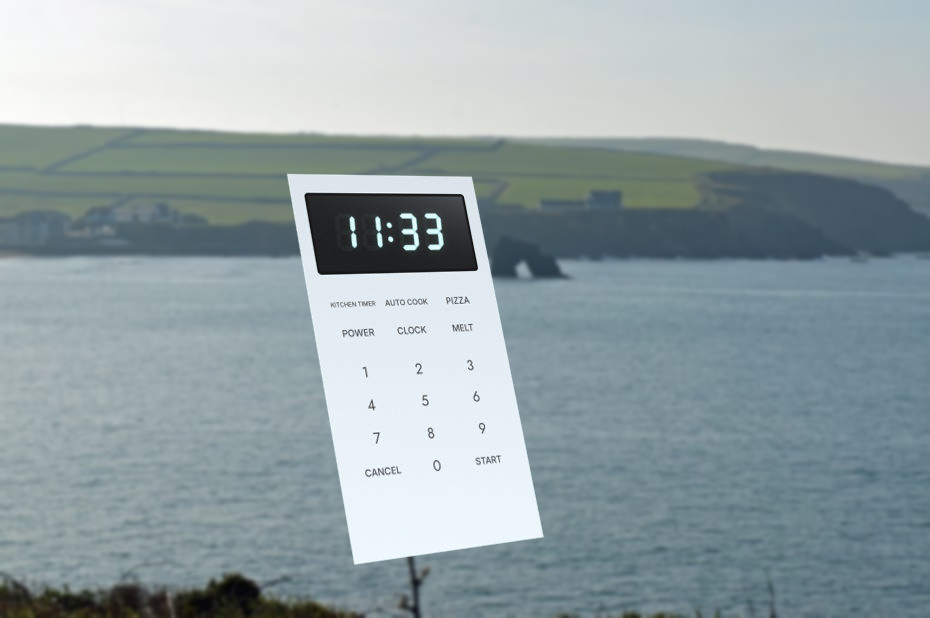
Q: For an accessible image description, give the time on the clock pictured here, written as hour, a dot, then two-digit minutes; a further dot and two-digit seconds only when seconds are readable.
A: 11.33
